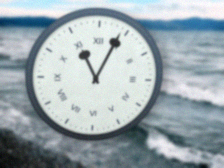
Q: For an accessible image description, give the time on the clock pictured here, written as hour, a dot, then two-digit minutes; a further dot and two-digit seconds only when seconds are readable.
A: 11.04
